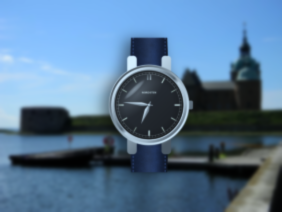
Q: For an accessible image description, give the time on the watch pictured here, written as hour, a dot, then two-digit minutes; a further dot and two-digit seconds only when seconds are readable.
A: 6.46
